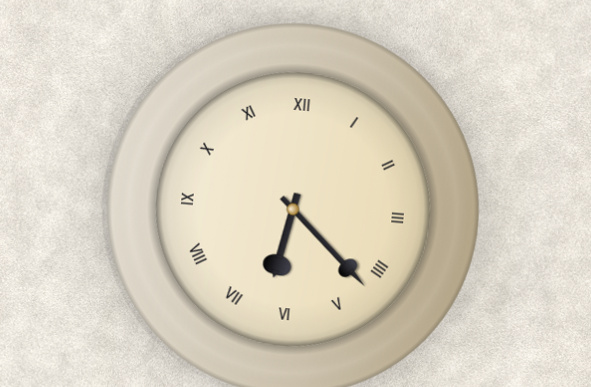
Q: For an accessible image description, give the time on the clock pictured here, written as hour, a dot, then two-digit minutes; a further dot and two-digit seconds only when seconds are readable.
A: 6.22
